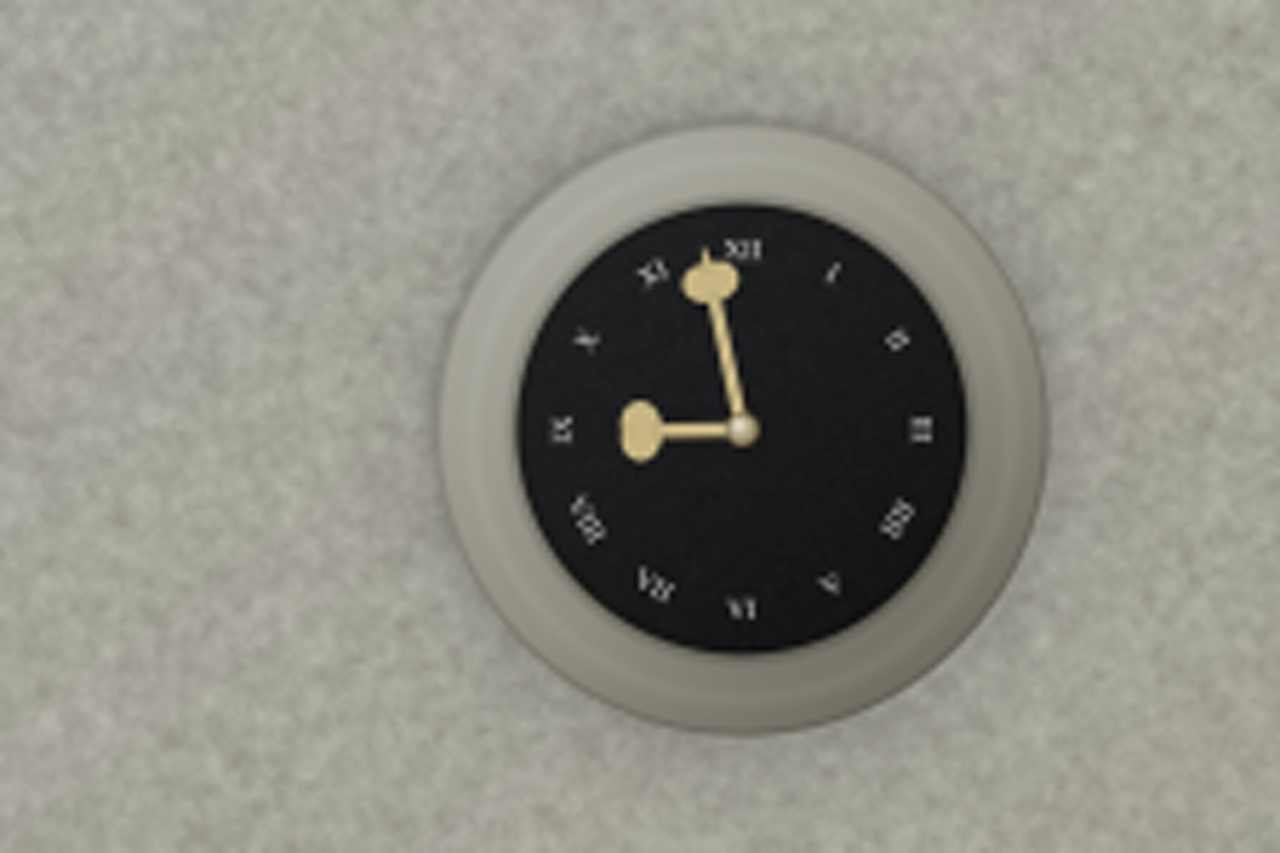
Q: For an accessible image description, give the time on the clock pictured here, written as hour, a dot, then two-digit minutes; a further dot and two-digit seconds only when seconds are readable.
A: 8.58
